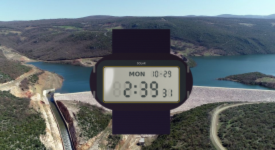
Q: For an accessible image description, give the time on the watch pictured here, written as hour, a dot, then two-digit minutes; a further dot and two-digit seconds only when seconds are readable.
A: 2.39.31
